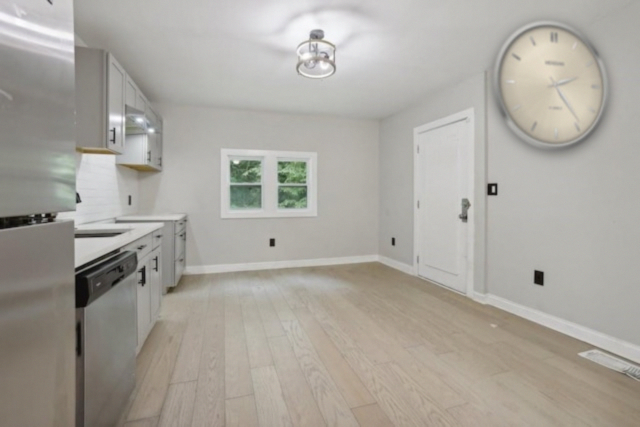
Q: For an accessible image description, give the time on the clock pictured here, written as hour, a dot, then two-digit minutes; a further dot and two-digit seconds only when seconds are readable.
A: 2.24
